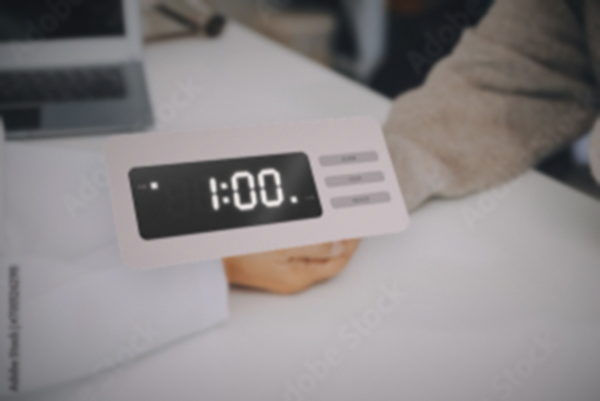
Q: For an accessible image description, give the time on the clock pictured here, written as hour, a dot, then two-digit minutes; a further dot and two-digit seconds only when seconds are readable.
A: 1.00
